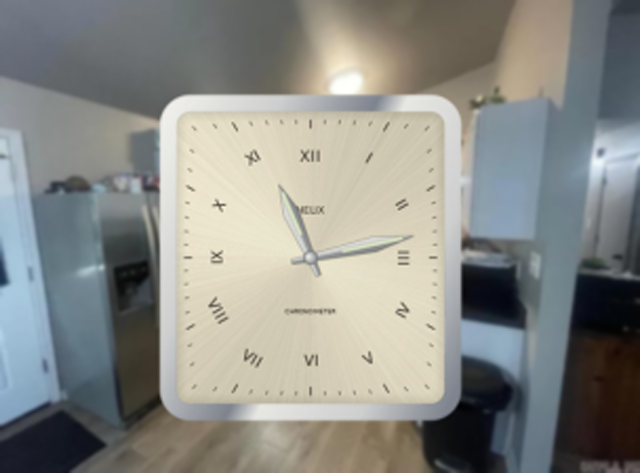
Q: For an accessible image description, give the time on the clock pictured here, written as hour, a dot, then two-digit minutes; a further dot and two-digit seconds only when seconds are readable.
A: 11.13
